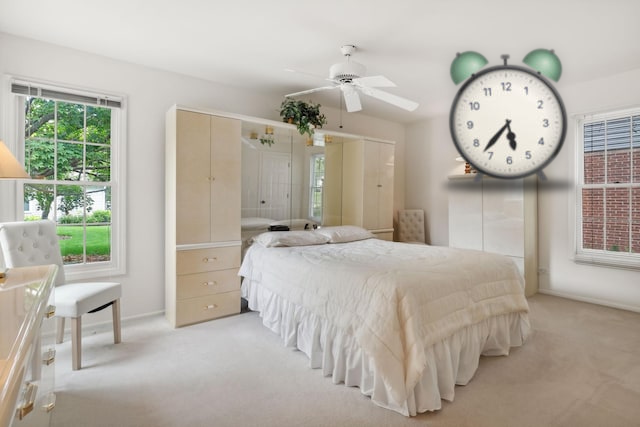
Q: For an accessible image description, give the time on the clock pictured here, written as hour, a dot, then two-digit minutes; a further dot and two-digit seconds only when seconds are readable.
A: 5.37
